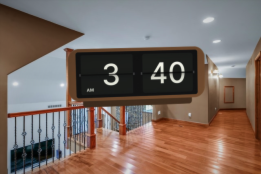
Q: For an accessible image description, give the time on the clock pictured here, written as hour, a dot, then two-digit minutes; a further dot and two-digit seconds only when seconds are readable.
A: 3.40
